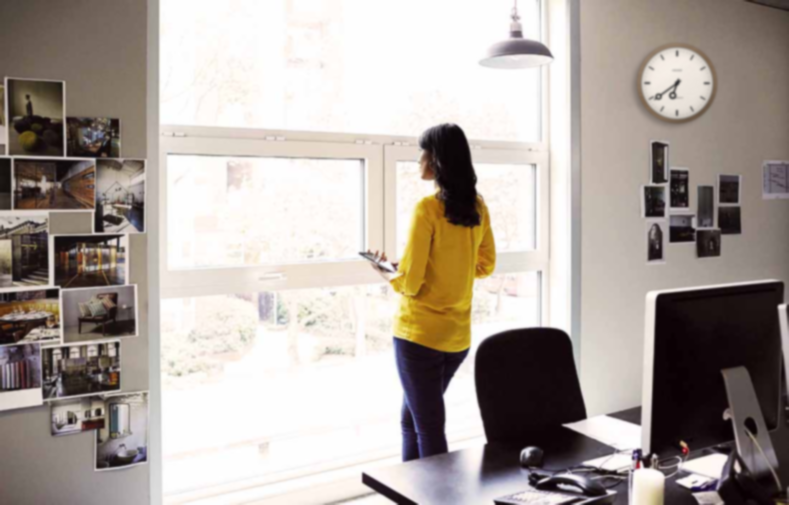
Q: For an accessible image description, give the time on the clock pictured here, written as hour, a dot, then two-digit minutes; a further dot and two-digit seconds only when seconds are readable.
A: 6.39
